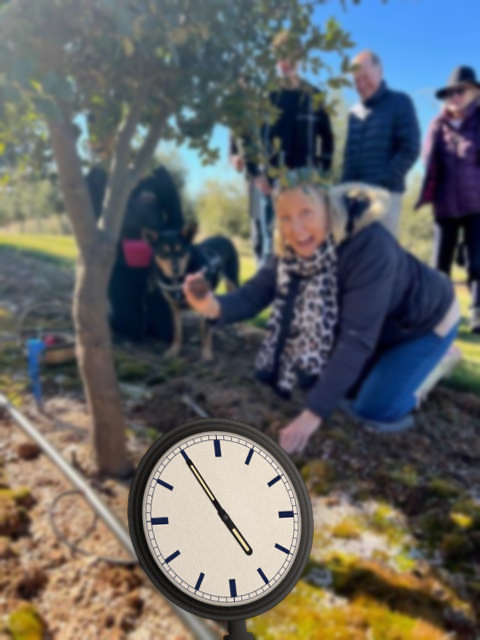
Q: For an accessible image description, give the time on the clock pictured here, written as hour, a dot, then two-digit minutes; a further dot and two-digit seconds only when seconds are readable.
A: 4.55
